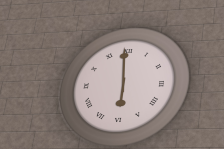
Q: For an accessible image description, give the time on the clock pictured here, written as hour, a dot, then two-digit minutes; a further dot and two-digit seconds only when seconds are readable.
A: 5.59
